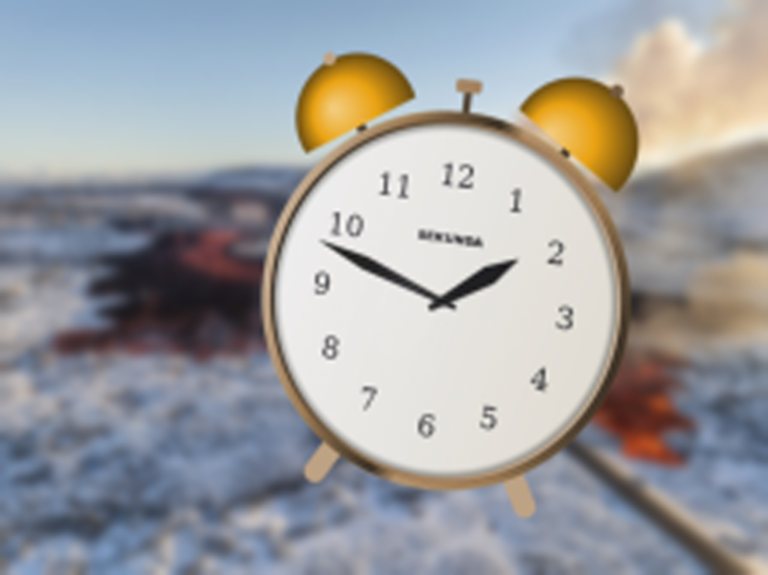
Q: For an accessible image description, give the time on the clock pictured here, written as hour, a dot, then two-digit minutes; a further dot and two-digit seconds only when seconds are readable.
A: 1.48
